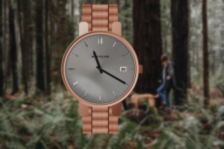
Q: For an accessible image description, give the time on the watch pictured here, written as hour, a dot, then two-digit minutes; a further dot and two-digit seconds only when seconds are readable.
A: 11.20
